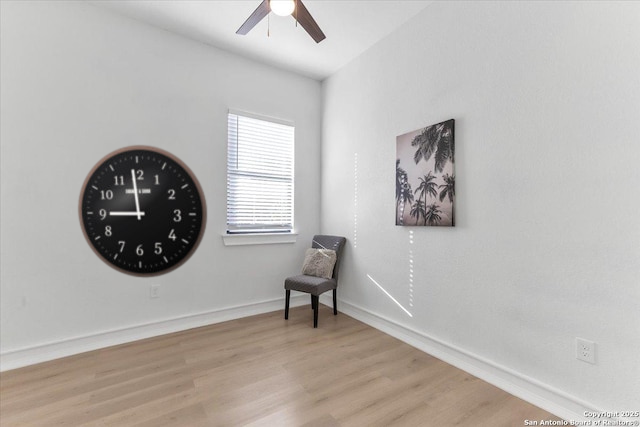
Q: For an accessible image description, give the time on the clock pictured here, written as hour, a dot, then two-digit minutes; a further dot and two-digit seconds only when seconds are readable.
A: 8.59
